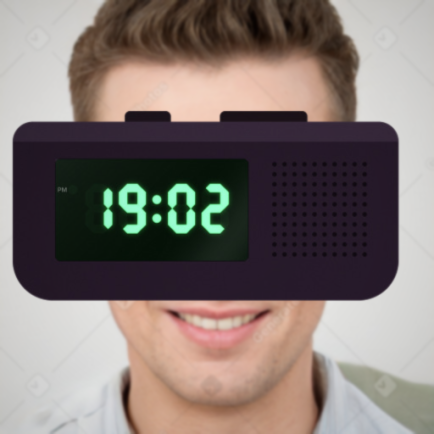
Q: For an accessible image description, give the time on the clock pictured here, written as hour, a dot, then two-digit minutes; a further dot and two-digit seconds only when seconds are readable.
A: 19.02
